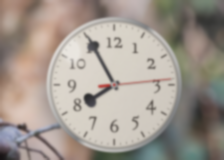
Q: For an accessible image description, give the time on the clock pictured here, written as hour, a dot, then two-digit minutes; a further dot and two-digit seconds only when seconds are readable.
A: 7.55.14
